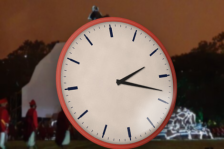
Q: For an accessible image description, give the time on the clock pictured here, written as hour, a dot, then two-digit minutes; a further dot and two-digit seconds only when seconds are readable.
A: 2.18
